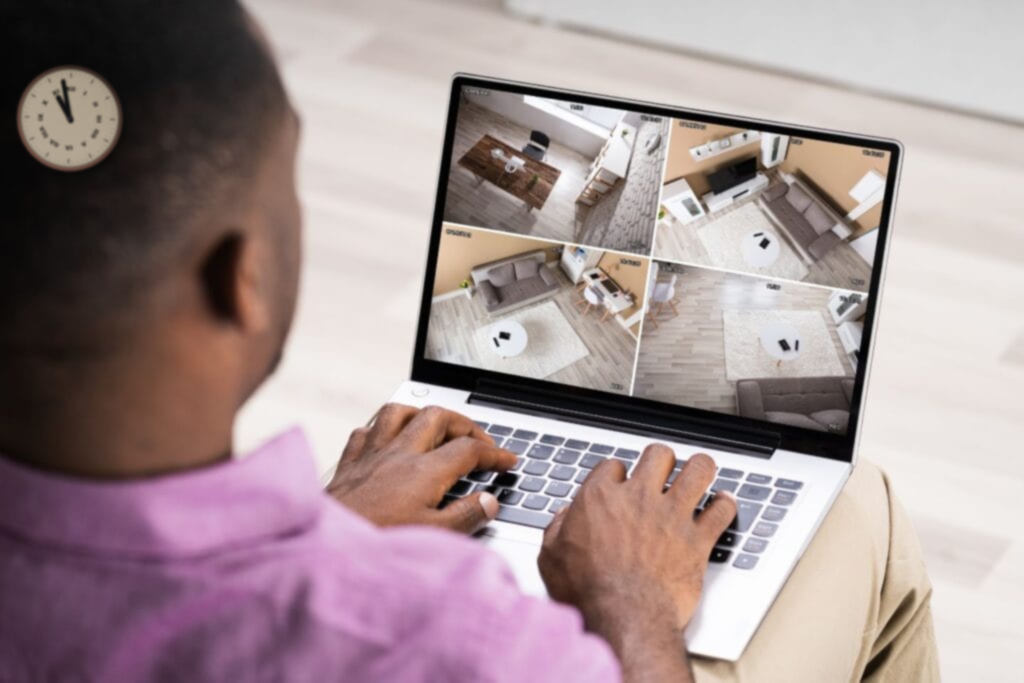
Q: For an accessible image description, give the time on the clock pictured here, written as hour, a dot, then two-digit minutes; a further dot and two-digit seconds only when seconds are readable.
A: 10.58
